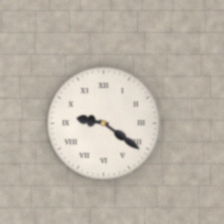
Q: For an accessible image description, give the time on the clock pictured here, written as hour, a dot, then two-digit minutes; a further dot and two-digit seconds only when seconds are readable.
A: 9.21
